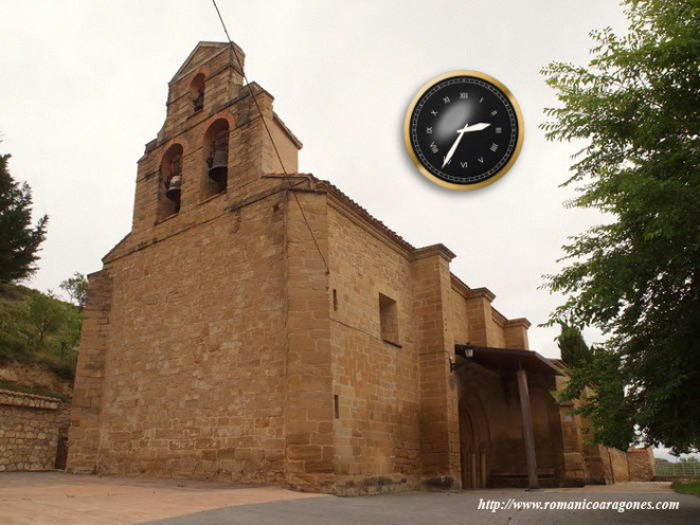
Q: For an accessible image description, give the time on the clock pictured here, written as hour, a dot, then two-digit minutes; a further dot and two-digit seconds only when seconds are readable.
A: 2.35
